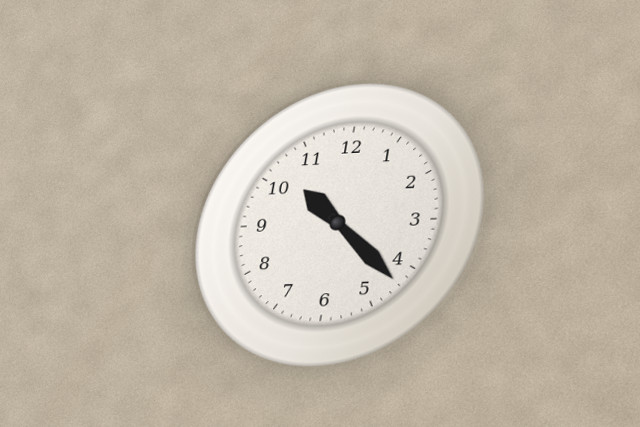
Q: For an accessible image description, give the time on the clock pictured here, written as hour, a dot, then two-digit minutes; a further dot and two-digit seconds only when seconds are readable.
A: 10.22
